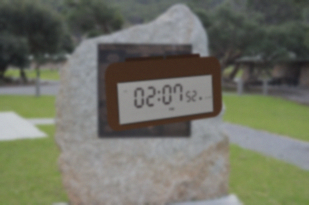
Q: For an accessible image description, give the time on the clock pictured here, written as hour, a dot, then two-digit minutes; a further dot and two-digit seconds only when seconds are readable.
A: 2.07
